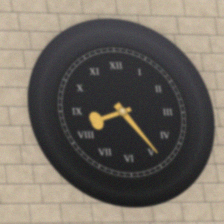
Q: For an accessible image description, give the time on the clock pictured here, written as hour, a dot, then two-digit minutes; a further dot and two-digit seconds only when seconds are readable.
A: 8.24
